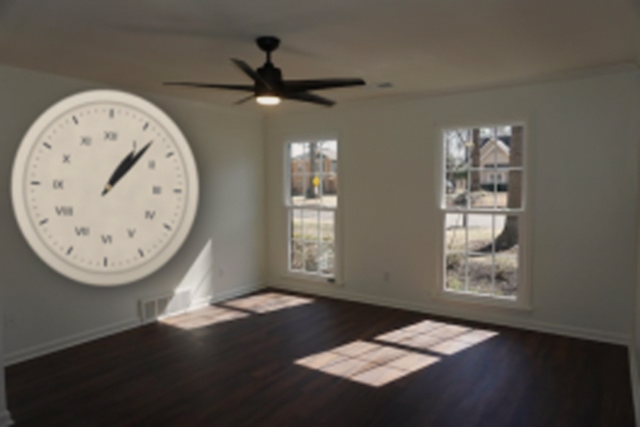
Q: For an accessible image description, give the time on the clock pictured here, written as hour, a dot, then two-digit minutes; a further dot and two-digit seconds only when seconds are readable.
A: 1.07
